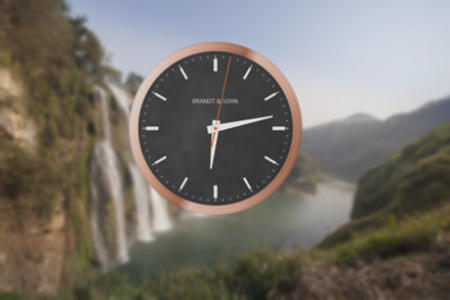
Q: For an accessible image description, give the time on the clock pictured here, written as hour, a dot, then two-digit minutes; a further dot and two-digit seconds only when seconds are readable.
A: 6.13.02
